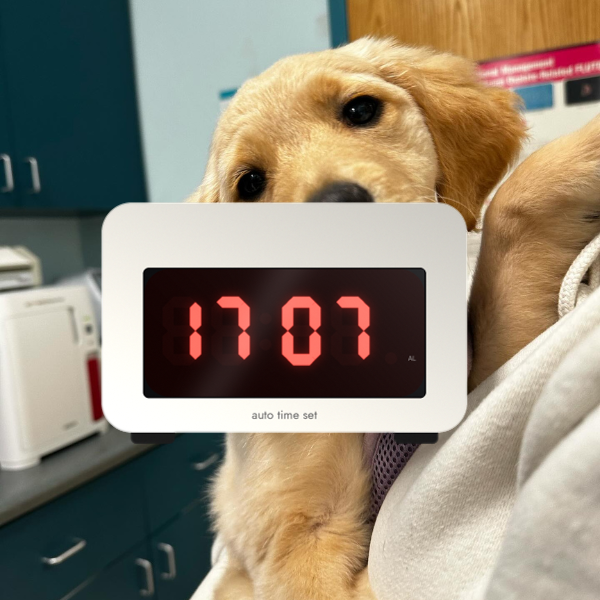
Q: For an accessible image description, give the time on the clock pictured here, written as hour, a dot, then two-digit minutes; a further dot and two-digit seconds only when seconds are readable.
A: 17.07
